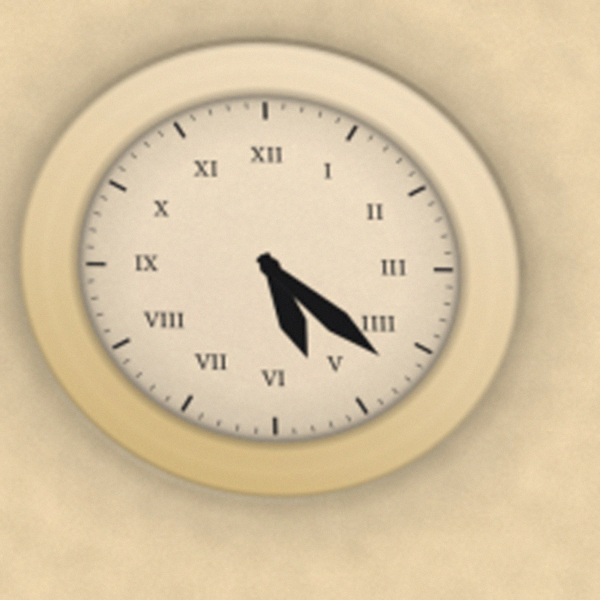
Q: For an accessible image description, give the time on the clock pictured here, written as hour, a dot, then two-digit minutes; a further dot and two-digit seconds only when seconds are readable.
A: 5.22
